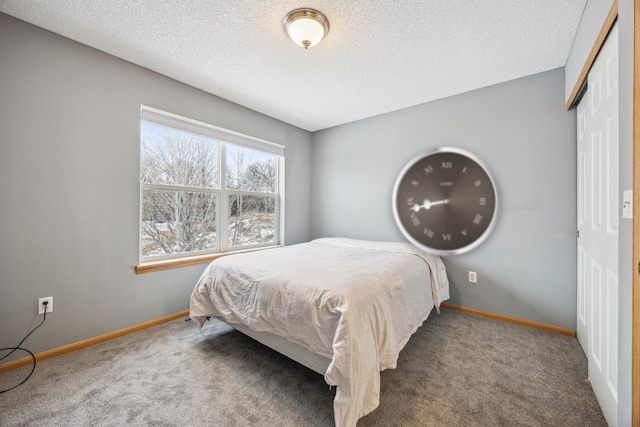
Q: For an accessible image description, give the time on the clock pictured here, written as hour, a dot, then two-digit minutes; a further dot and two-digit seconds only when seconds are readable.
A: 8.43
